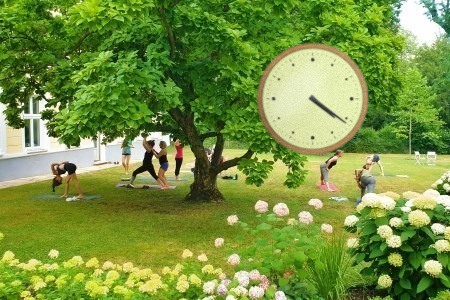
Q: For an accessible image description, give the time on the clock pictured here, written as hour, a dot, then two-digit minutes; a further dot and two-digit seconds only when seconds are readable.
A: 4.21
